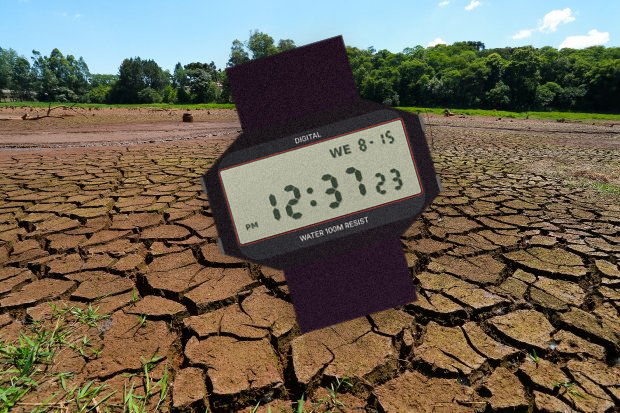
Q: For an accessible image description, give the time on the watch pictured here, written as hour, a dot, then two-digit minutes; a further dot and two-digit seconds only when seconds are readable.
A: 12.37.23
